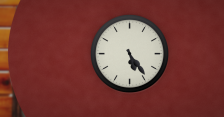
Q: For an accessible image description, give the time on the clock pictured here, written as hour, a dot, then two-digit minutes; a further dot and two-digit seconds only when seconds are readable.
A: 5.24
